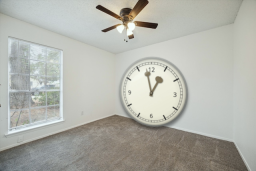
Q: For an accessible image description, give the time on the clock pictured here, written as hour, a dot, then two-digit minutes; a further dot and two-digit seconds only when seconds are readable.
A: 12.58
